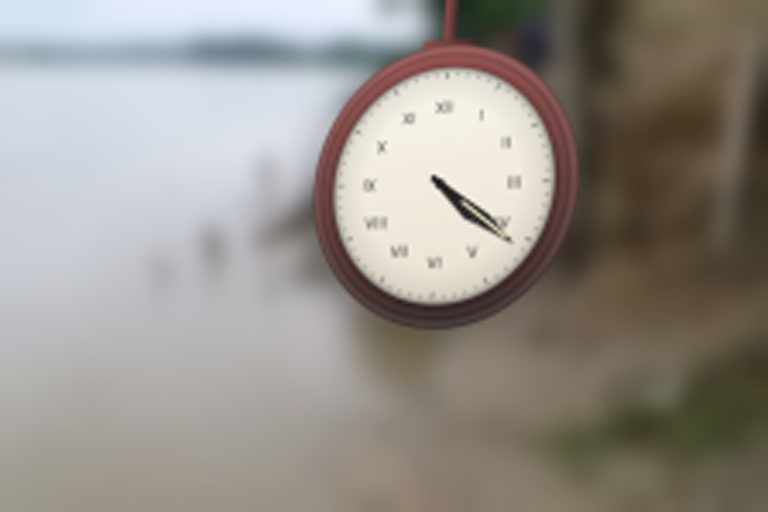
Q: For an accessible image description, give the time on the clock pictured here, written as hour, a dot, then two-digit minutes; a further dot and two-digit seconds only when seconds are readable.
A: 4.21
